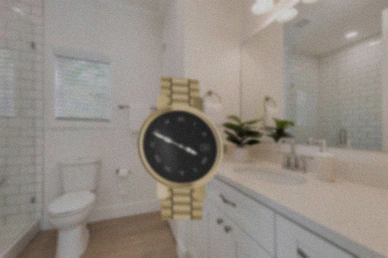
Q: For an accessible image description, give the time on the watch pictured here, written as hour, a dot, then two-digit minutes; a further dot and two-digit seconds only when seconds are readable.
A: 3.49
